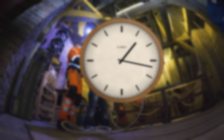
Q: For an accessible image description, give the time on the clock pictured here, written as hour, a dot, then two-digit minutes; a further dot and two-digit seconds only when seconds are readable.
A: 1.17
